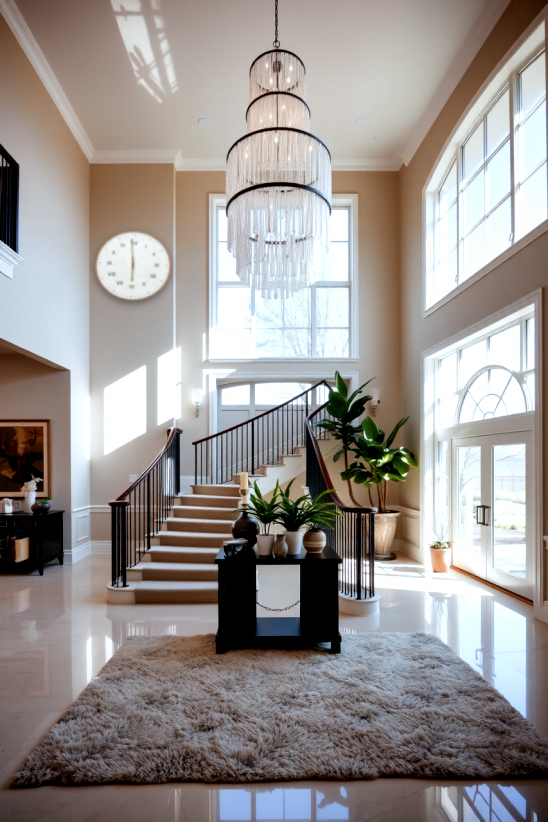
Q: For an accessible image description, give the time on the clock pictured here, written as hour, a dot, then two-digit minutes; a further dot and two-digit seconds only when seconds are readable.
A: 5.59
